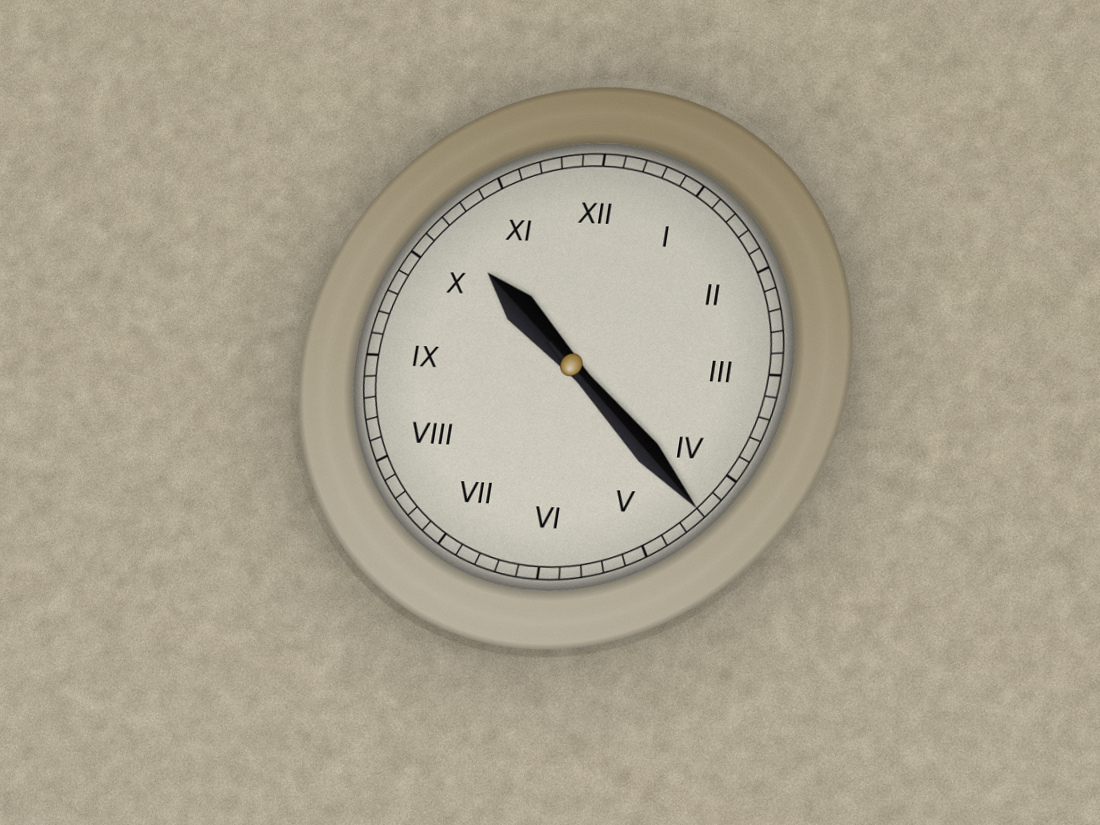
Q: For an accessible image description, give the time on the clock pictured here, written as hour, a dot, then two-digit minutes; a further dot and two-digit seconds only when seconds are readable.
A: 10.22
